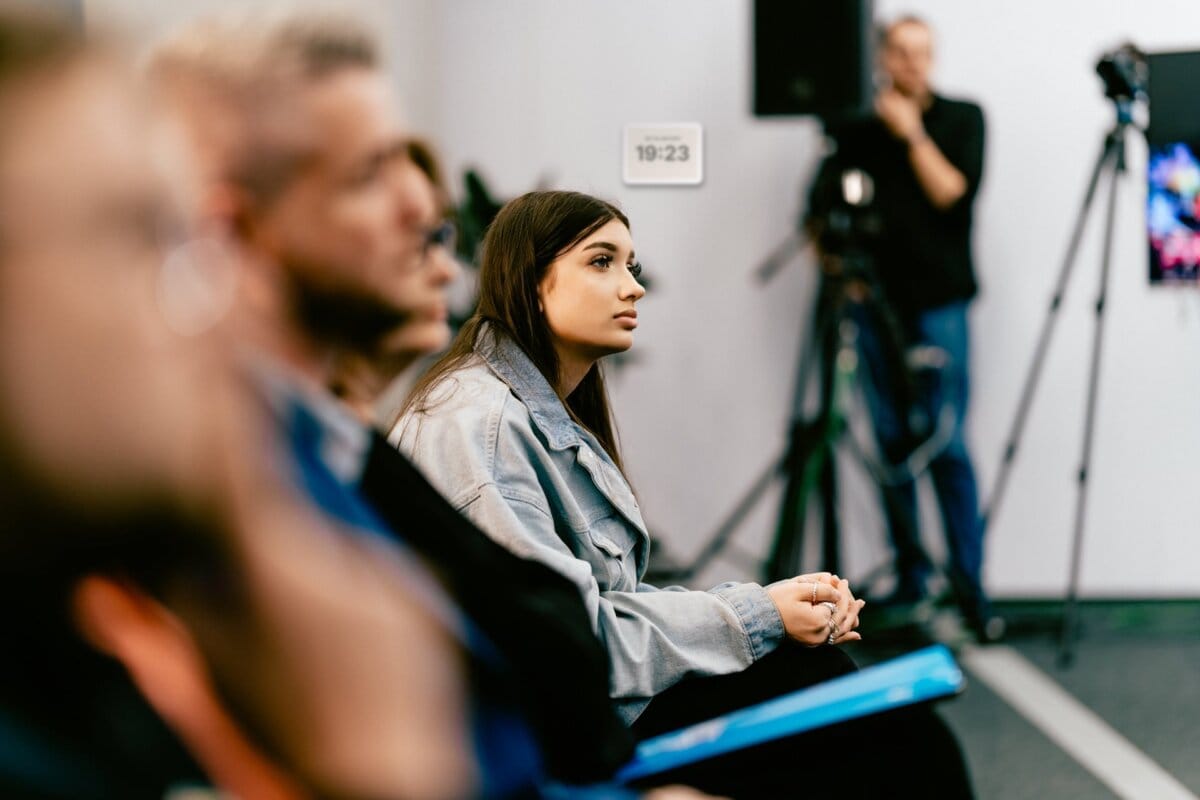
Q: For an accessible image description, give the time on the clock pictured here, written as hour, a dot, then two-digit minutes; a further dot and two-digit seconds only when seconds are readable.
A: 19.23
